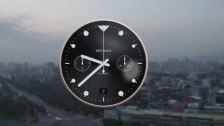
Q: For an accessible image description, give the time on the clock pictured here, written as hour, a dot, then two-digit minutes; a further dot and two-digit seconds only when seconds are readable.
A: 9.38
